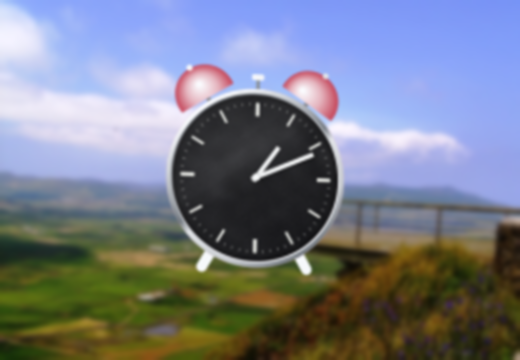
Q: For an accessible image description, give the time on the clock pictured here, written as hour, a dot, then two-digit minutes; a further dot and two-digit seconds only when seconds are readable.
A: 1.11
